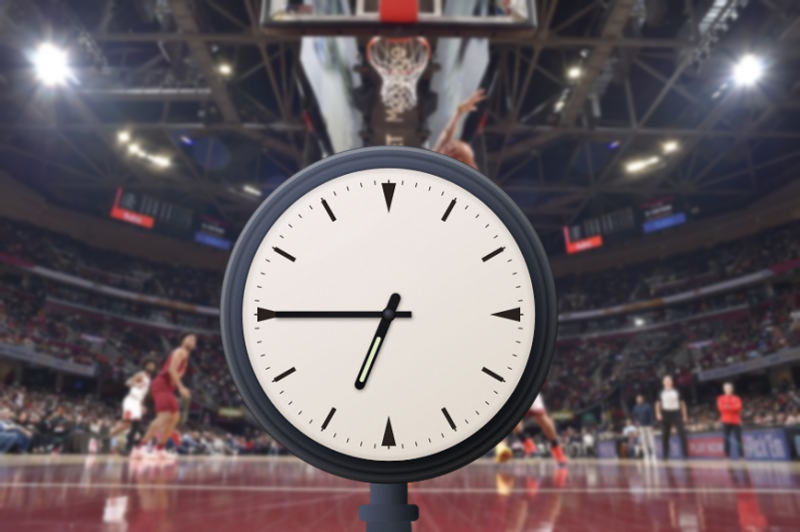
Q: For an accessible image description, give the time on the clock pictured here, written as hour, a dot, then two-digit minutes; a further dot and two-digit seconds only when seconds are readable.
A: 6.45
